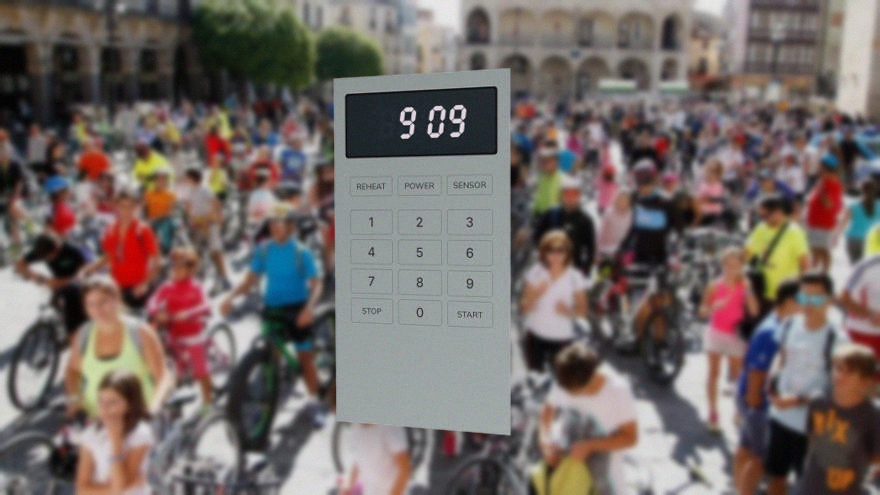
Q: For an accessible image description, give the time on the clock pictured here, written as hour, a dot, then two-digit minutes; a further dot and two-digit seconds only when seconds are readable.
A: 9.09
